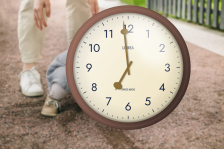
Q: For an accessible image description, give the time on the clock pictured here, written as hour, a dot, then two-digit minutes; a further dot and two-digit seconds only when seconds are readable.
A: 6.59
